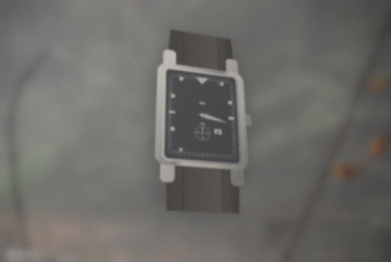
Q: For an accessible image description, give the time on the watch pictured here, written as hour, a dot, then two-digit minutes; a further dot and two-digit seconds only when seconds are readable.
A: 3.17
